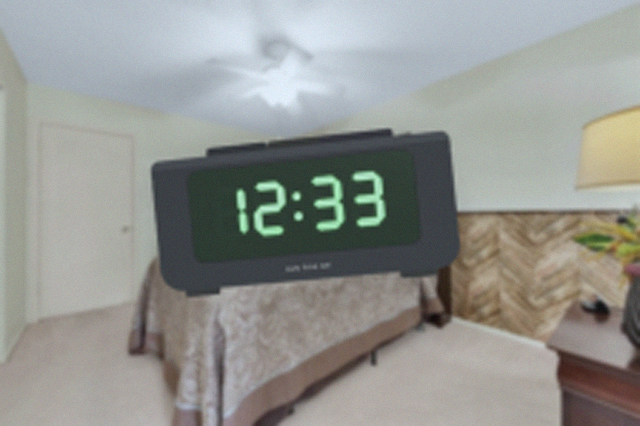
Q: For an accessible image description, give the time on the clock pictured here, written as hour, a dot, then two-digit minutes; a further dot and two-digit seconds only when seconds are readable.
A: 12.33
